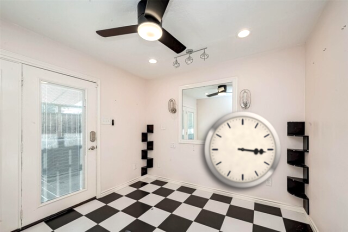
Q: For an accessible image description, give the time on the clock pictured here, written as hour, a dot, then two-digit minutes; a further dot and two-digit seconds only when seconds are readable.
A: 3.16
